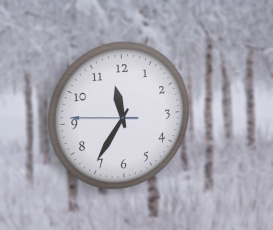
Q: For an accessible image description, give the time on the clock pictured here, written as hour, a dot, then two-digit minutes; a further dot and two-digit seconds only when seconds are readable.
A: 11.35.46
